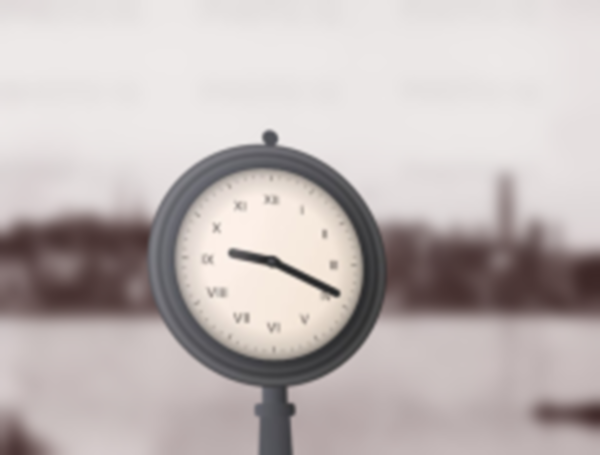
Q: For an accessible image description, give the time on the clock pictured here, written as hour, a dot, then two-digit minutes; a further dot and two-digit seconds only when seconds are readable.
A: 9.19
